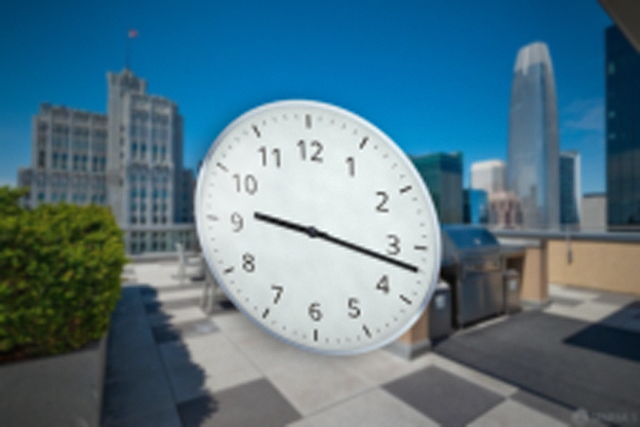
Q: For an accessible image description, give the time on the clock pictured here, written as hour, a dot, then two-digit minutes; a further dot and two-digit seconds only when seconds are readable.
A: 9.17
